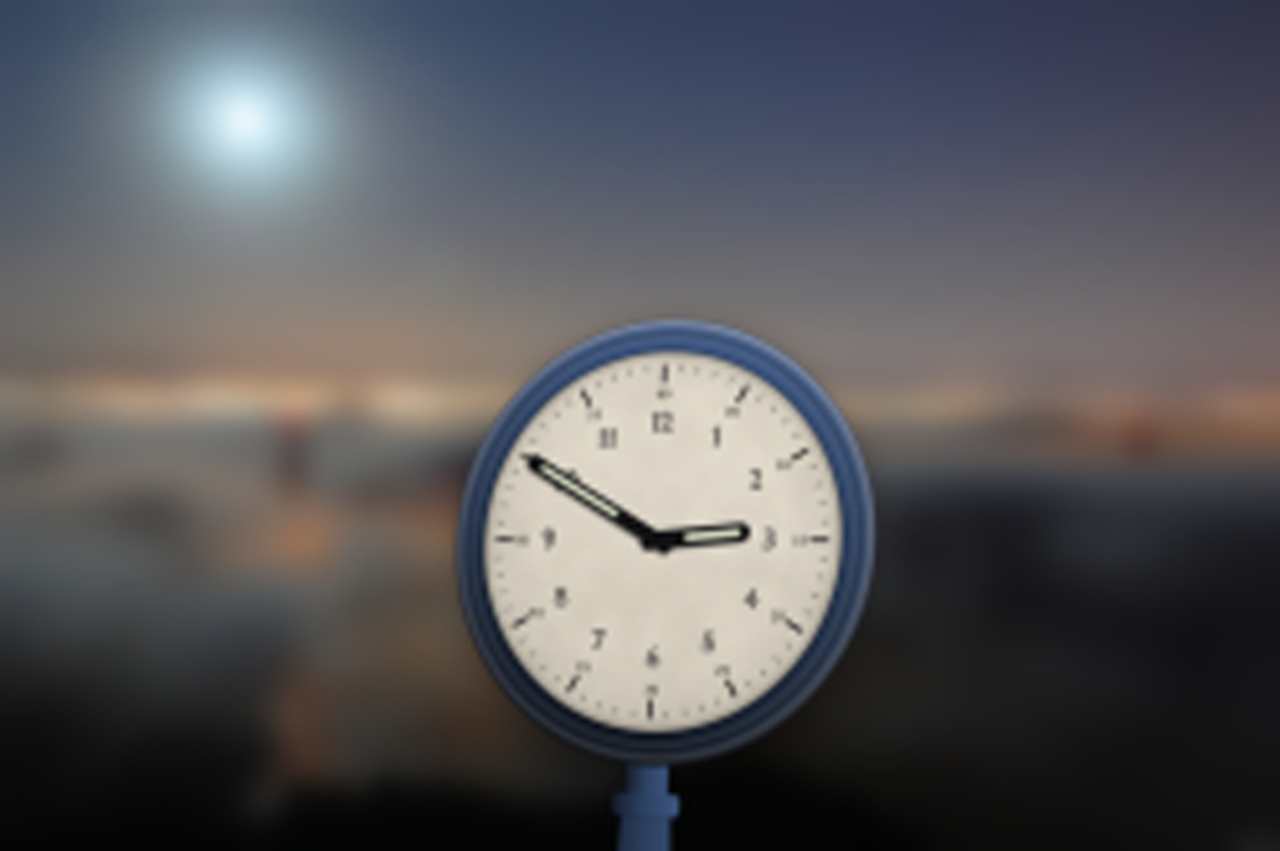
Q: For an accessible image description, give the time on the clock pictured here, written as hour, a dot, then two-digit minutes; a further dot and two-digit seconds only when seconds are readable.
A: 2.50
